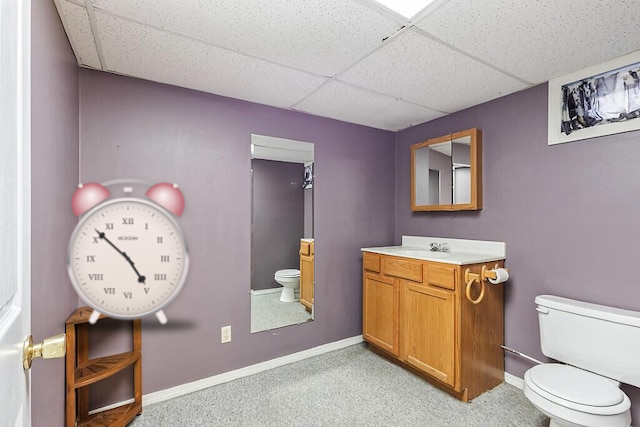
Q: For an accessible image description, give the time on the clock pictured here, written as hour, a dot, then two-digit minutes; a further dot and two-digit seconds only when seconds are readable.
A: 4.52
